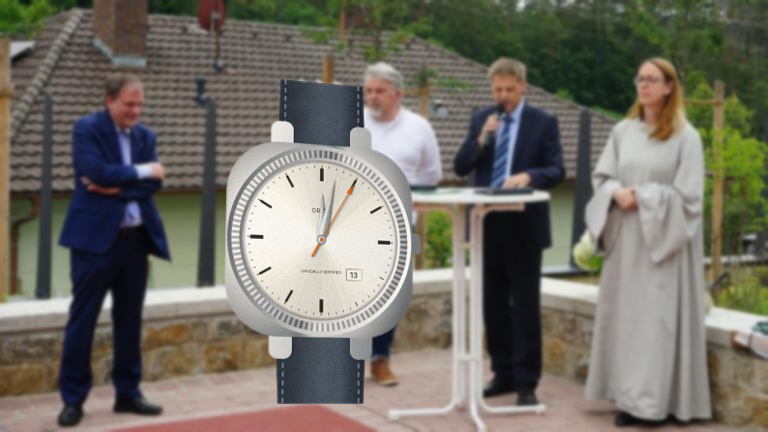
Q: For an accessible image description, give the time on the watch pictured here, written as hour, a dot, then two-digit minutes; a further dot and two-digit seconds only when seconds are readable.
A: 12.02.05
